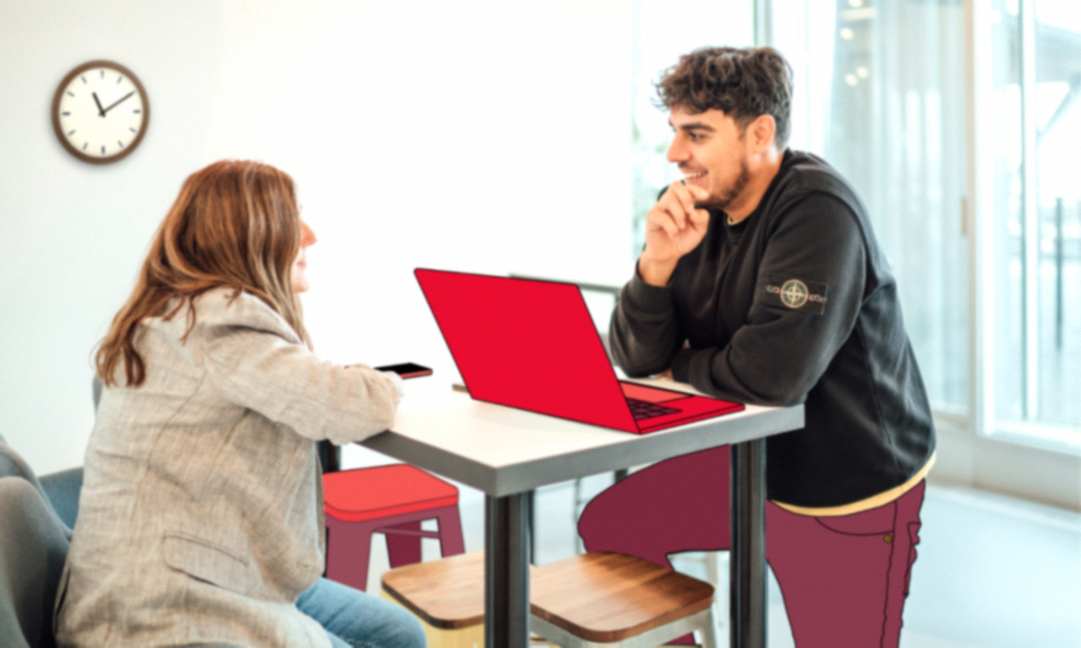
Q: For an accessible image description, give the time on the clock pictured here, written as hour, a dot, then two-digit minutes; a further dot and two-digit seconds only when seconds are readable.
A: 11.10
